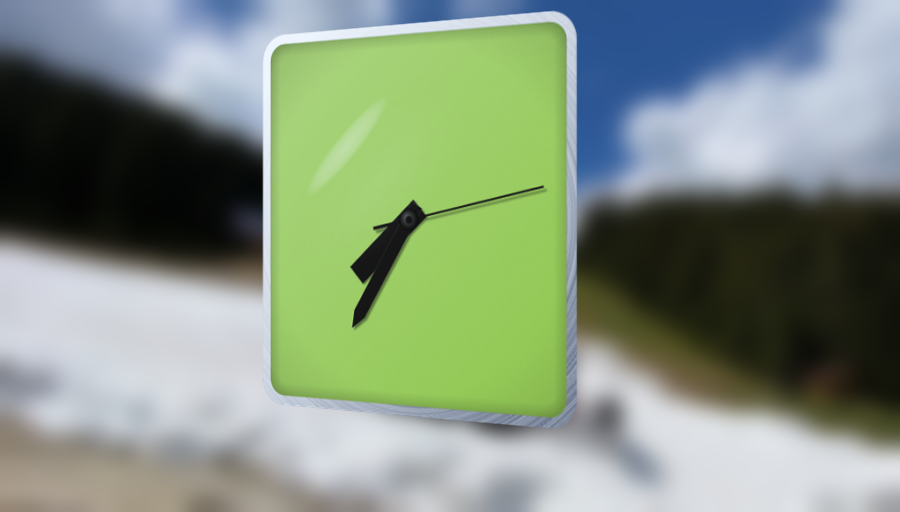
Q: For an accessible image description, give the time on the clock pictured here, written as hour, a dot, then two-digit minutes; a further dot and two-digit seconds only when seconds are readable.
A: 7.35.13
